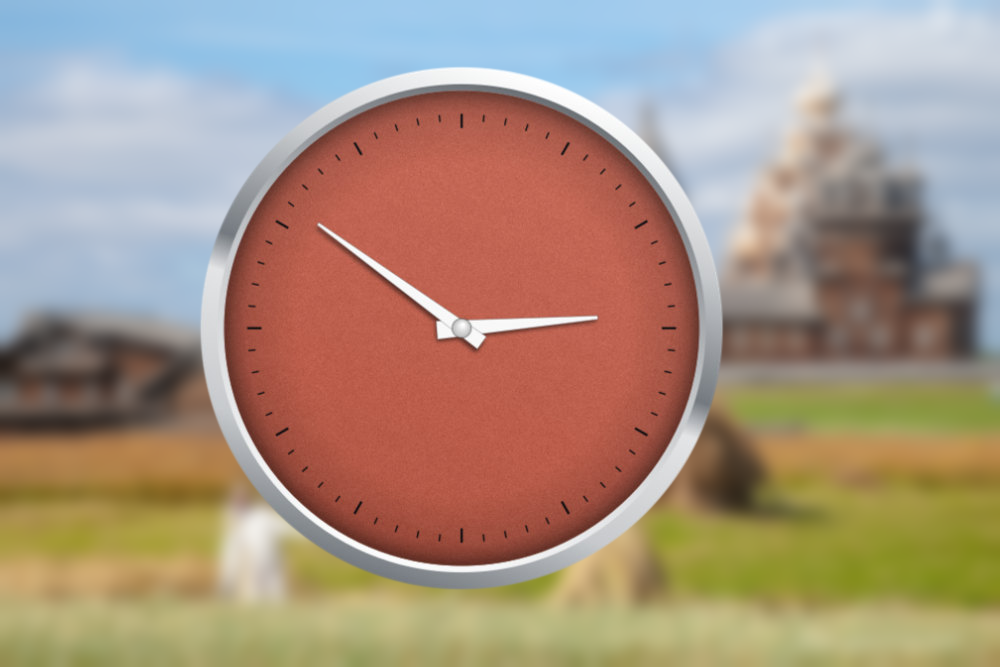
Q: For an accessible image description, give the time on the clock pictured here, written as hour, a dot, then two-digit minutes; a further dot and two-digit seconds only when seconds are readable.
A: 2.51
